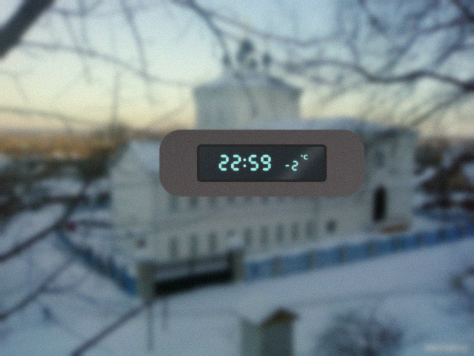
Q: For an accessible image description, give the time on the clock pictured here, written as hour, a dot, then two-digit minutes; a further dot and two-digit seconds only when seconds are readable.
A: 22.59
